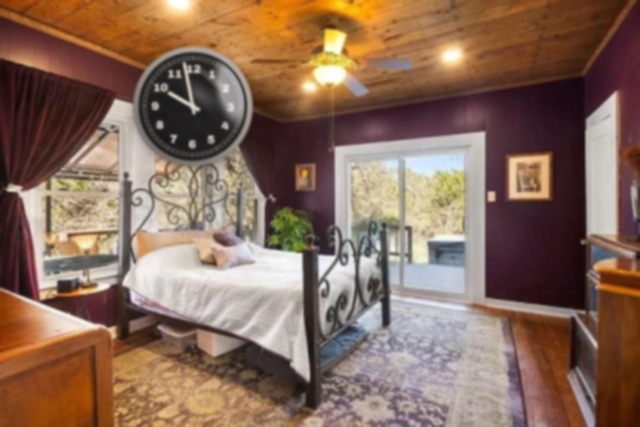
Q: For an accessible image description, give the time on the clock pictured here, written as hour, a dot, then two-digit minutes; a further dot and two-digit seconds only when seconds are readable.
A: 9.58
